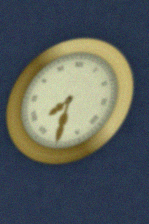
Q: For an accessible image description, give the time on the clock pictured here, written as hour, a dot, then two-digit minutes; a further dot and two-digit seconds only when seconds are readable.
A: 7.30
